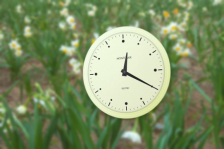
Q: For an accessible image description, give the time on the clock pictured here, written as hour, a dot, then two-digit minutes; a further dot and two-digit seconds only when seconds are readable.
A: 12.20
